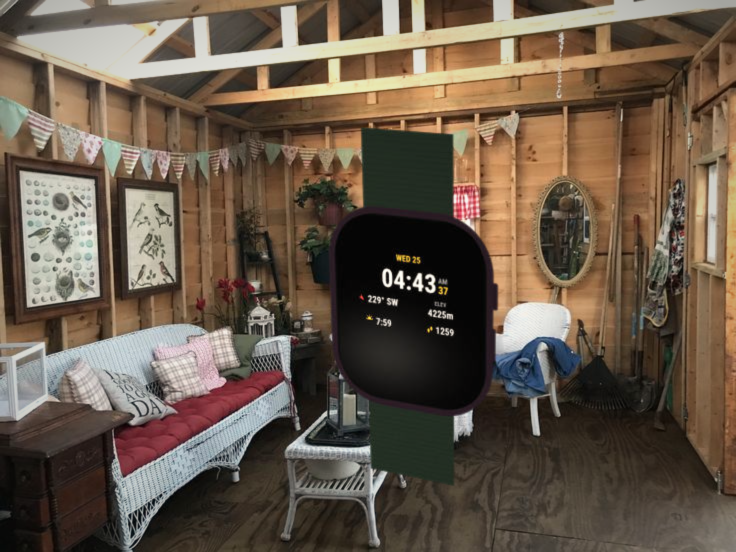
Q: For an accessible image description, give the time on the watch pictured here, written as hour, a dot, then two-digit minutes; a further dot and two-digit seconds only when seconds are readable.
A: 4.43.37
